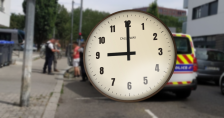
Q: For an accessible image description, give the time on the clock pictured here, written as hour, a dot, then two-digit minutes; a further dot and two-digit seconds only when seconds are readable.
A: 9.00
